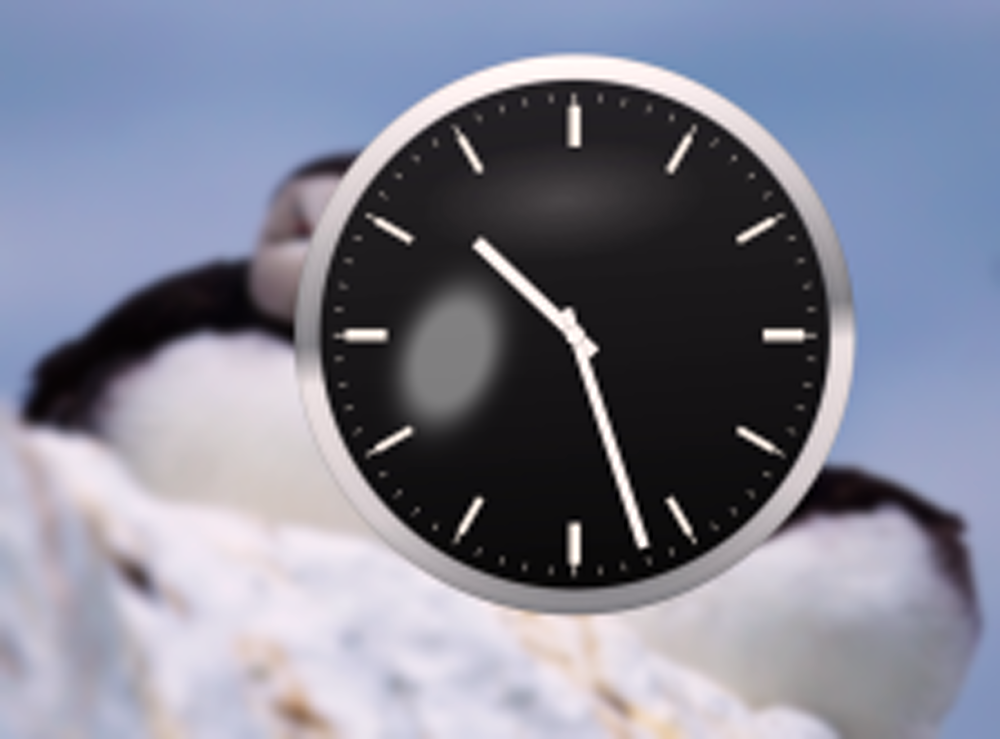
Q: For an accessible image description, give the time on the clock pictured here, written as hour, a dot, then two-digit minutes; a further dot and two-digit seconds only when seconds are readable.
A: 10.27
